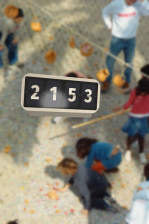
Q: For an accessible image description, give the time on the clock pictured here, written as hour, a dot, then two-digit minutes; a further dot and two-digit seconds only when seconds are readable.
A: 21.53
